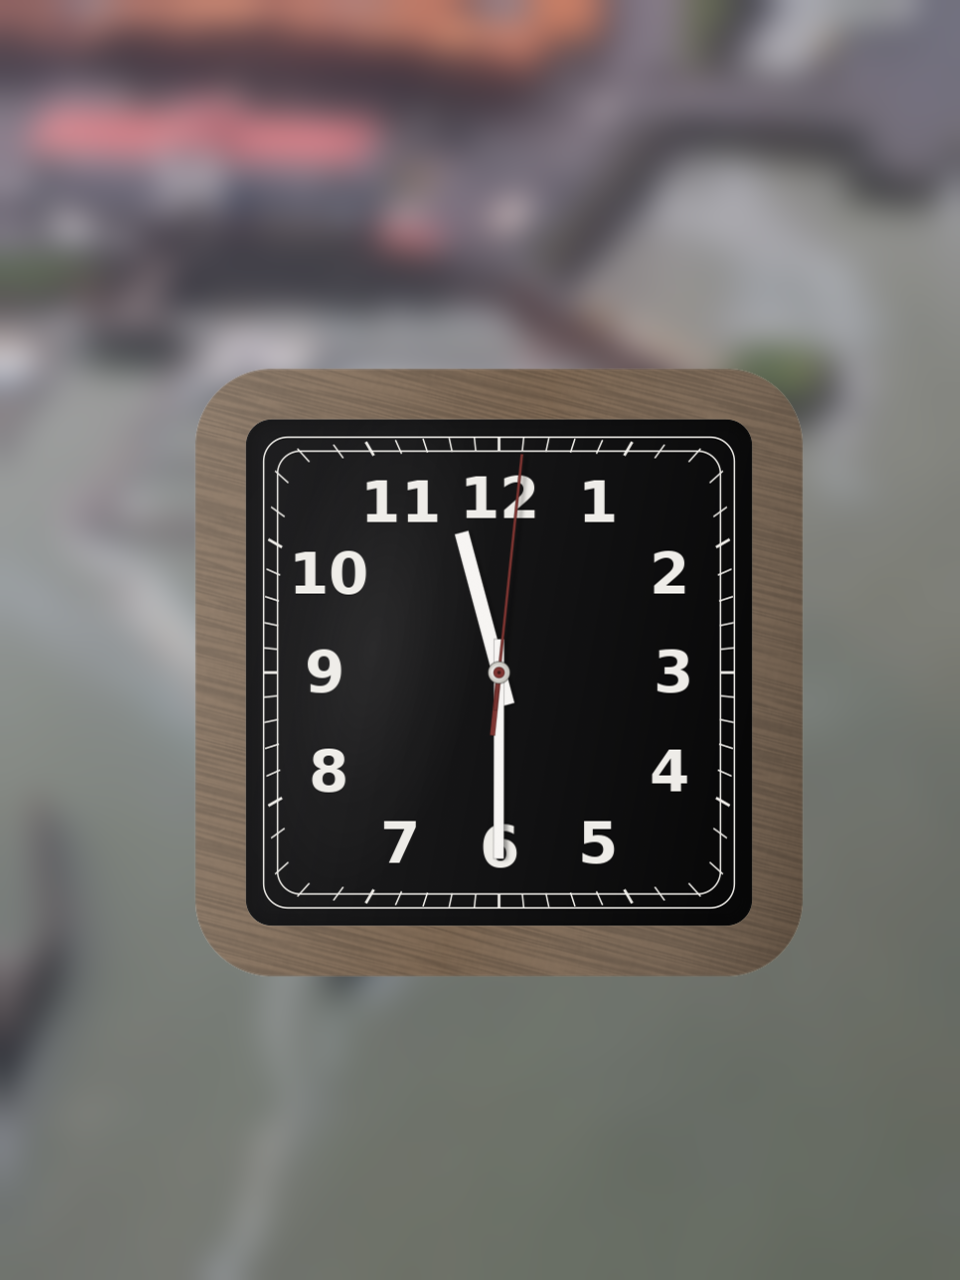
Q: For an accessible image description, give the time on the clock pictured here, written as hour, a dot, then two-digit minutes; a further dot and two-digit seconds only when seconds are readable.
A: 11.30.01
